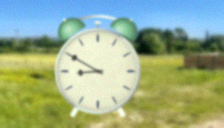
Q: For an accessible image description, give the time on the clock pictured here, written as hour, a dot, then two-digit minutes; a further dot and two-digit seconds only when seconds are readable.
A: 8.50
